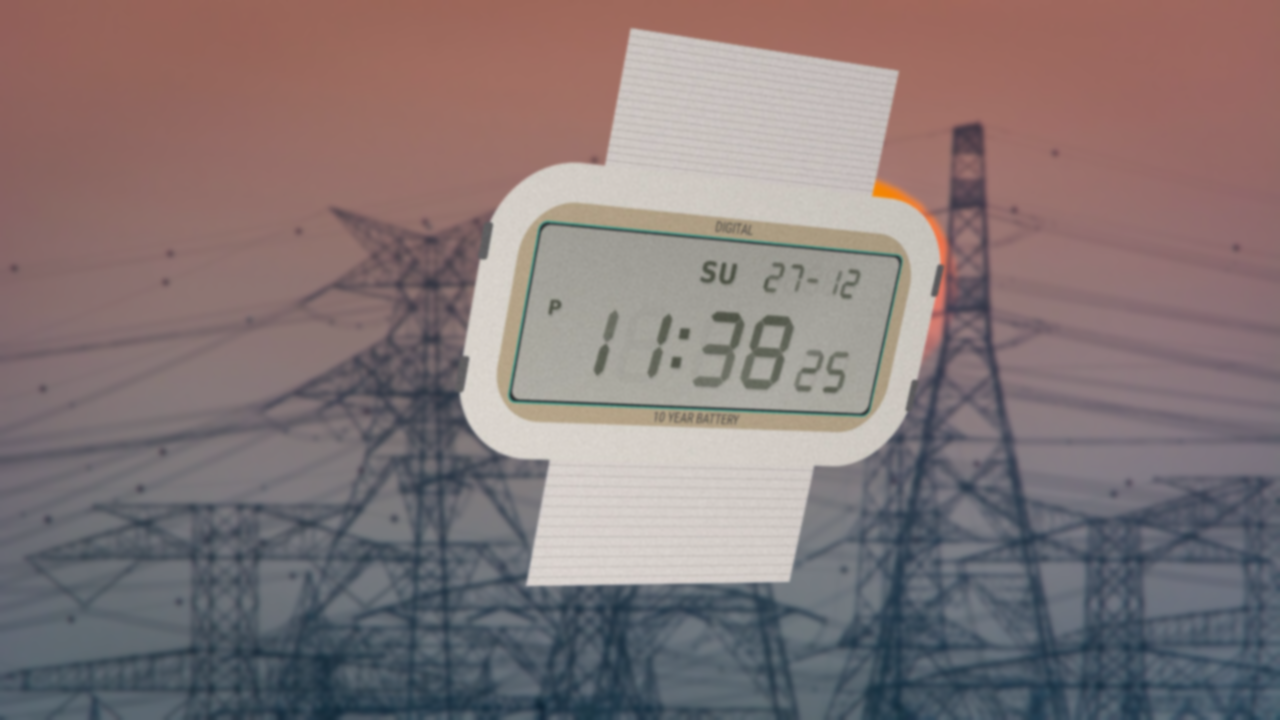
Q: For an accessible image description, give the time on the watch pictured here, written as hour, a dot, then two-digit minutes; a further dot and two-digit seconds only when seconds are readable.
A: 11.38.25
